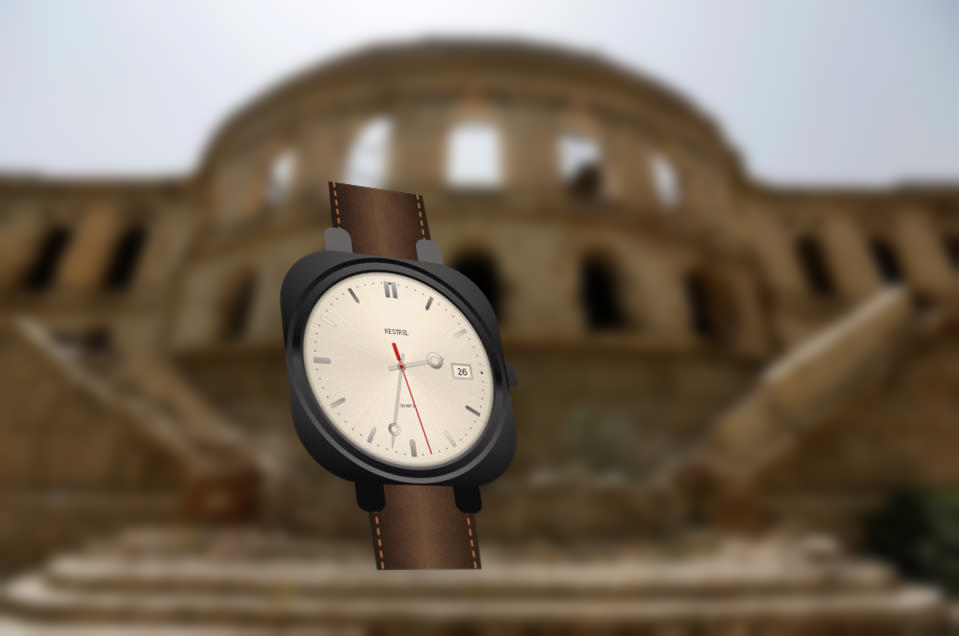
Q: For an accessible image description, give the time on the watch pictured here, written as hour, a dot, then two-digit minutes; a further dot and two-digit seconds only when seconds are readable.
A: 2.32.28
